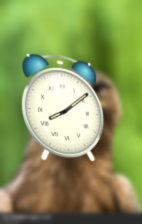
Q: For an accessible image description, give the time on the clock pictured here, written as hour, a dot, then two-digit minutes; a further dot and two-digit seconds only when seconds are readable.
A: 8.09
